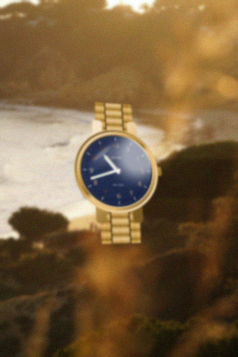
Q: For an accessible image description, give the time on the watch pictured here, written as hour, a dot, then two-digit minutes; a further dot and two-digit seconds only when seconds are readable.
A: 10.42
